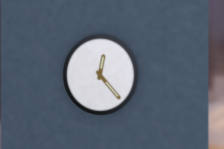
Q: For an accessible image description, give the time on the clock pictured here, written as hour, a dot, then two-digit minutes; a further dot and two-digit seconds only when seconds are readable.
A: 12.23
